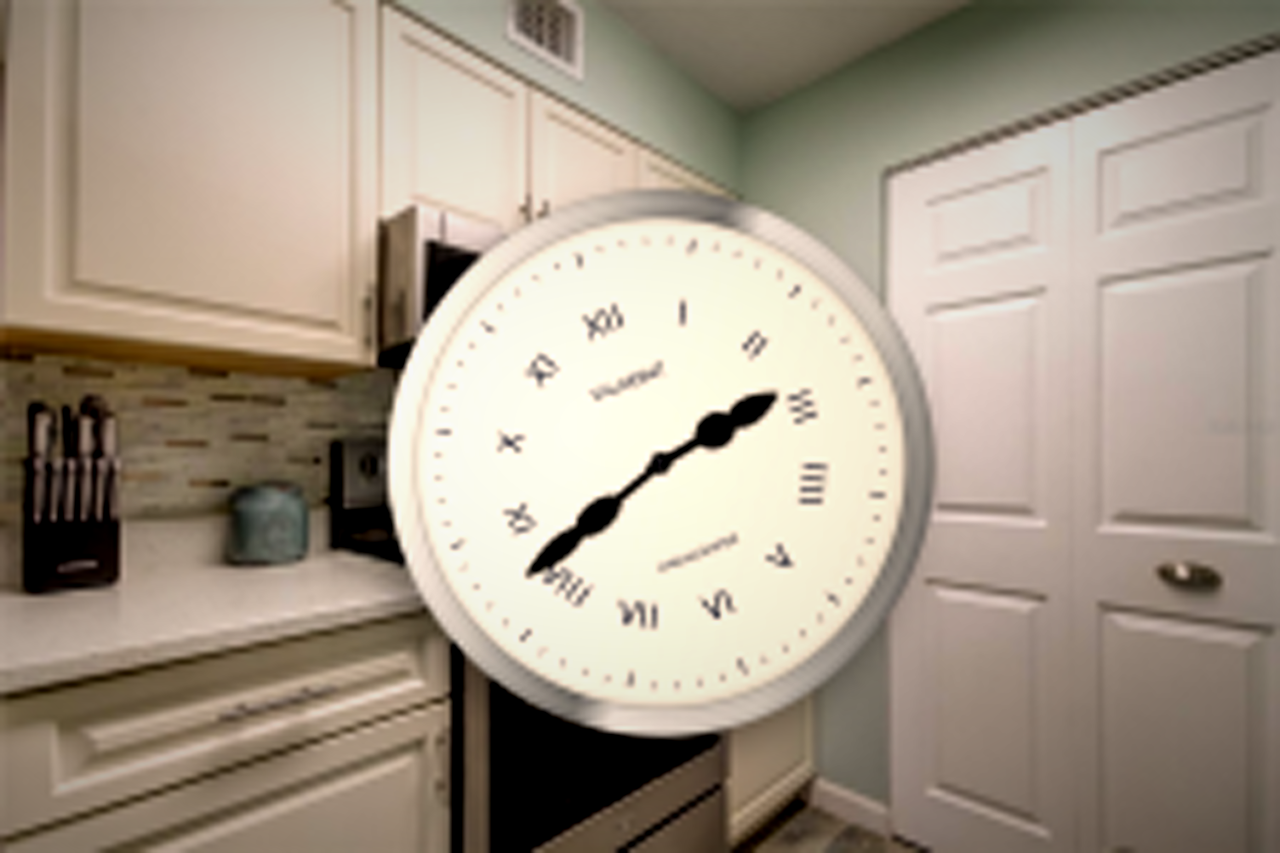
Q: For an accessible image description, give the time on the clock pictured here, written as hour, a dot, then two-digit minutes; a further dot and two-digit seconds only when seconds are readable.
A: 2.42
